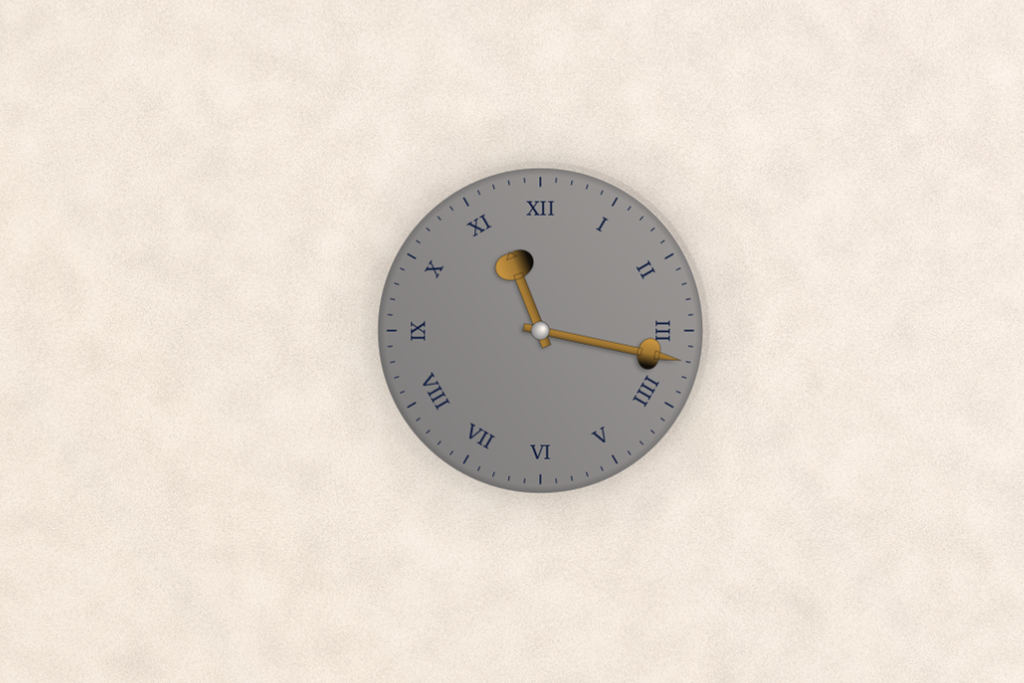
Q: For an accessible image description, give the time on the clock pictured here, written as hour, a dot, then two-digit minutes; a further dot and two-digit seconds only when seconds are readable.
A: 11.17
